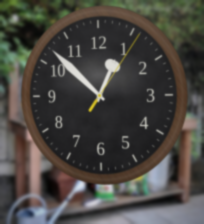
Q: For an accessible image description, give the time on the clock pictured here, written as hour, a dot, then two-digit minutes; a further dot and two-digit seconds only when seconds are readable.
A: 12.52.06
